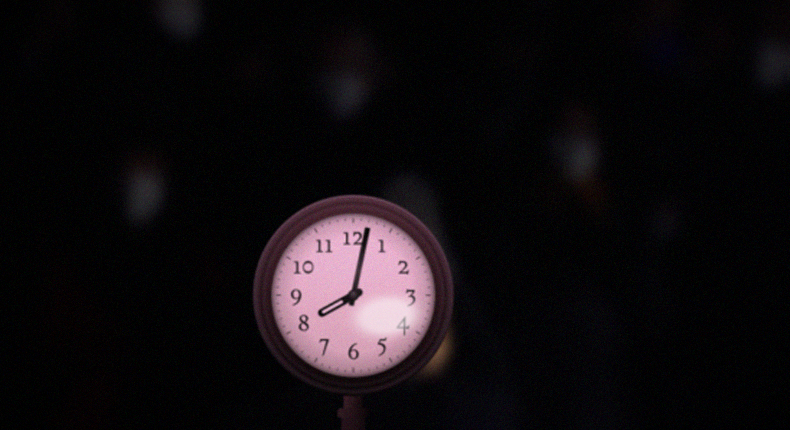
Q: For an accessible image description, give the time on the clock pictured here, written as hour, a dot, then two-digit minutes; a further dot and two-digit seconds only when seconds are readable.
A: 8.02
